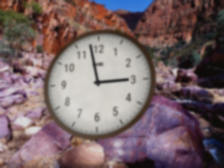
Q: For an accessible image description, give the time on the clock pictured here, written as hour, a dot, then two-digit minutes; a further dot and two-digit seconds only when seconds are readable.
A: 2.58
